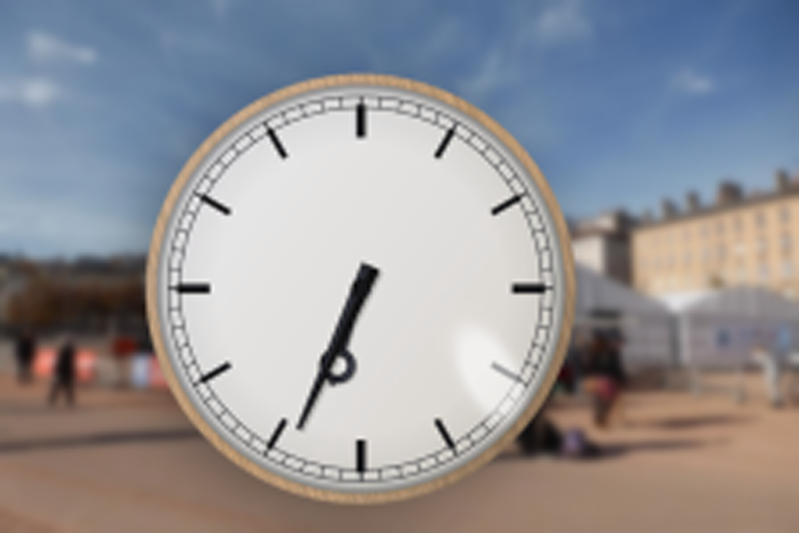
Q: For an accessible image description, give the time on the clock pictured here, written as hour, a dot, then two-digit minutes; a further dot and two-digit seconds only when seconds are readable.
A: 6.34
